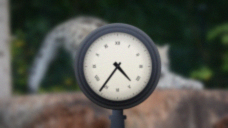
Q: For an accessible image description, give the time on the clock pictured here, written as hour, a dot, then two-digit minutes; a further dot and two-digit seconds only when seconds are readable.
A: 4.36
